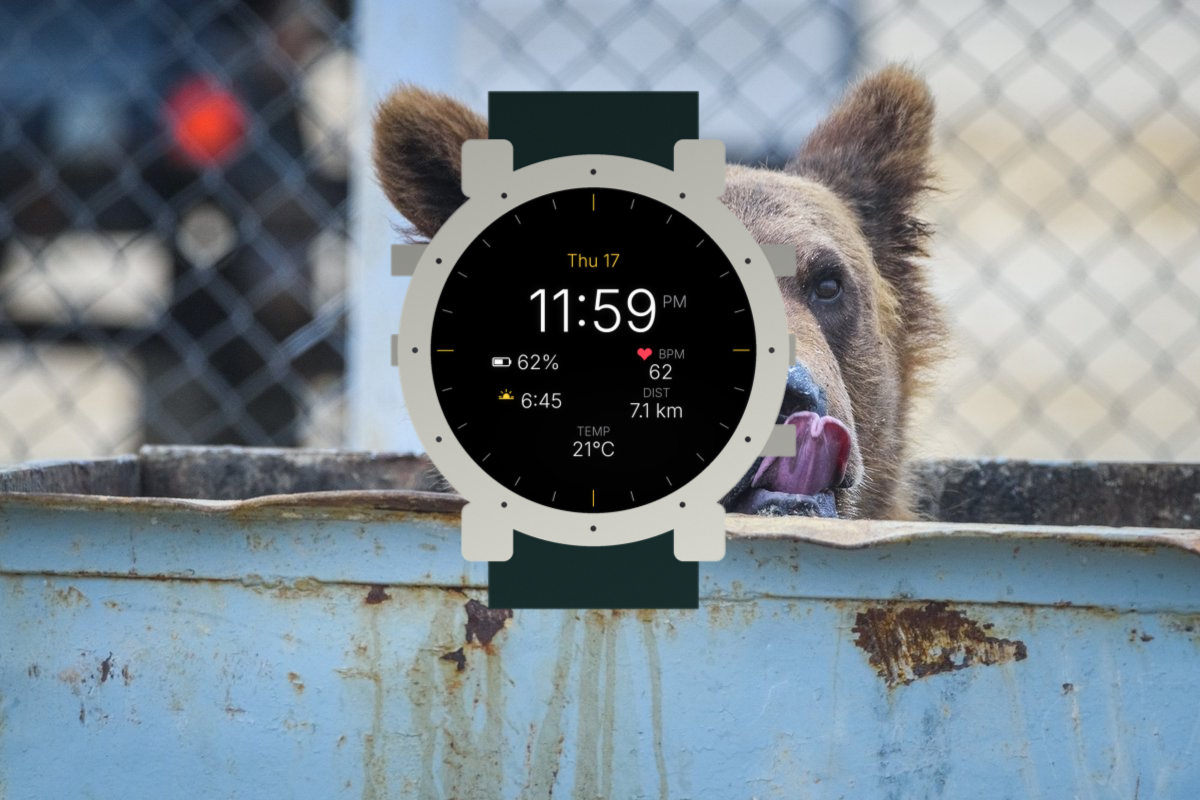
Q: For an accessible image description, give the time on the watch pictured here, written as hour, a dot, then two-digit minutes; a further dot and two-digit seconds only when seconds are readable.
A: 11.59
